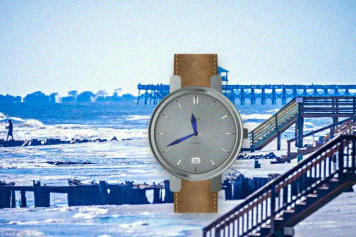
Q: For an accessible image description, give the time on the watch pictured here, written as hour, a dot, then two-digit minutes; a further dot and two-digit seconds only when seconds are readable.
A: 11.41
